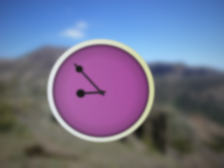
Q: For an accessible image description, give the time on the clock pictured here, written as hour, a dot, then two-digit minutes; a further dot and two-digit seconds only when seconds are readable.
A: 8.53
